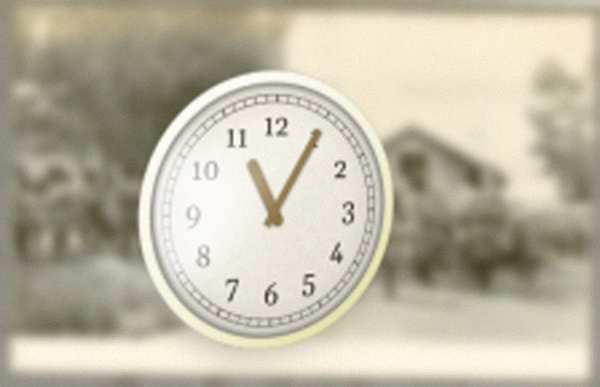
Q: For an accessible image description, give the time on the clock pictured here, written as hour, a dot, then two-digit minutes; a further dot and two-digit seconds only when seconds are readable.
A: 11.05
